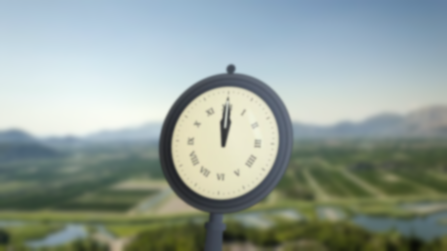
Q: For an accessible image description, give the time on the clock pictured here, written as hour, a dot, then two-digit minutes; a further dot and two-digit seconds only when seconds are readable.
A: 12.00
